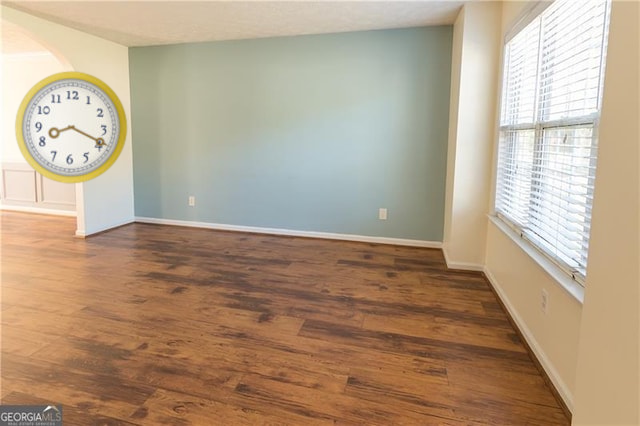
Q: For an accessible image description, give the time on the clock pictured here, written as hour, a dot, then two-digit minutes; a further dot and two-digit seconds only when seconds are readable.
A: 8.19
